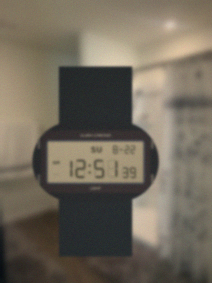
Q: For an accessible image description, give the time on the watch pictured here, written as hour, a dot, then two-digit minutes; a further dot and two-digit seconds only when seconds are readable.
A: 12.51
